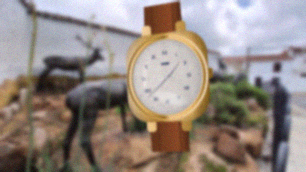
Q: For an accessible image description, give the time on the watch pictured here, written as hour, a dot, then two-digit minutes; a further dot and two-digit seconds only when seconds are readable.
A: 1.38
